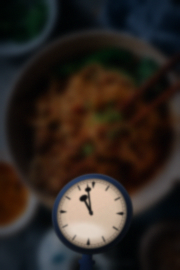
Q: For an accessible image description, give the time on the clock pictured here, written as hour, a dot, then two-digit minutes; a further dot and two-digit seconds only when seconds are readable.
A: 10.58
